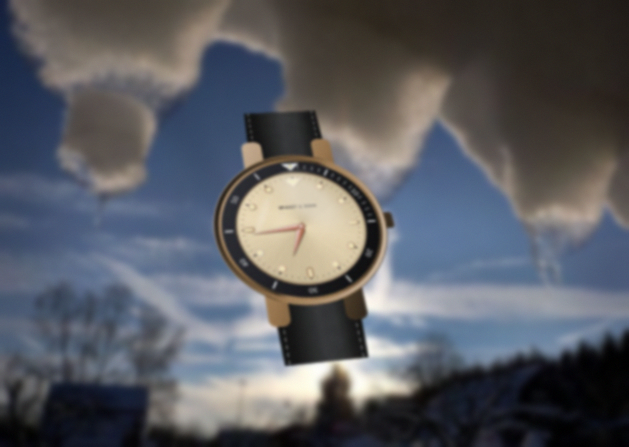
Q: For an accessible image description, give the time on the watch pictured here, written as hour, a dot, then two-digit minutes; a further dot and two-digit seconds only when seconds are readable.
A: 6.44
